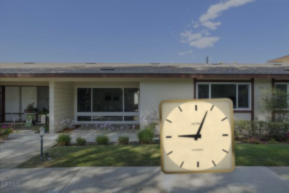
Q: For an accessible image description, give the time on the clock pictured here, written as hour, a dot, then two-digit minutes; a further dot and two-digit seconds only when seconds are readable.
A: 9.04
